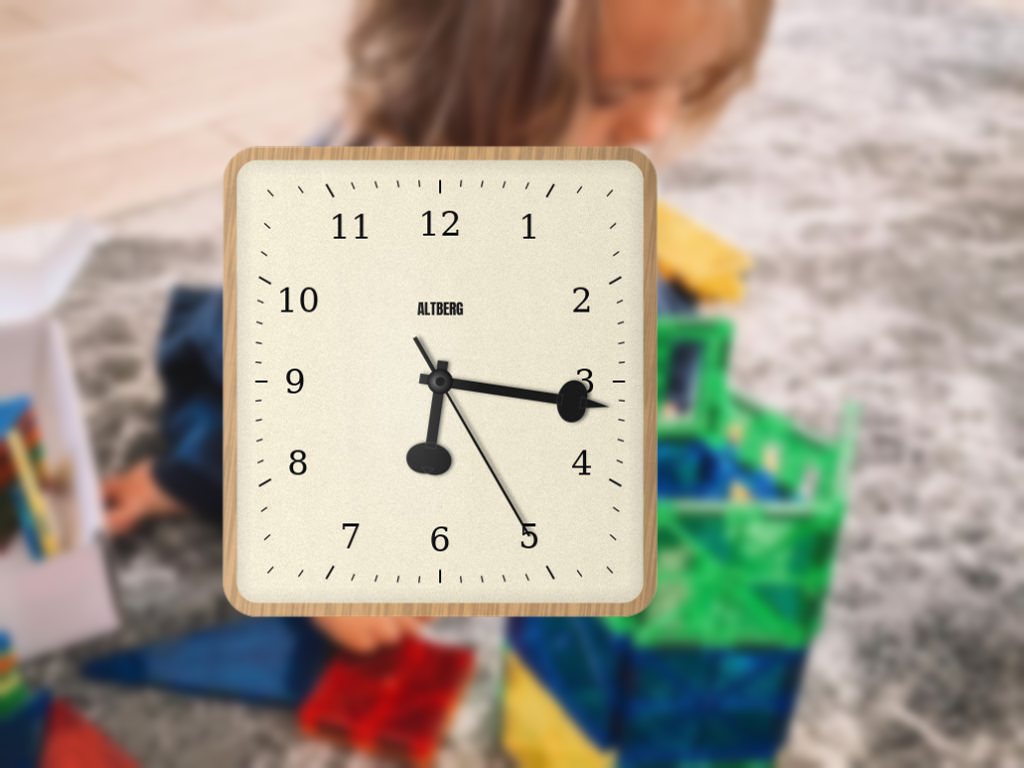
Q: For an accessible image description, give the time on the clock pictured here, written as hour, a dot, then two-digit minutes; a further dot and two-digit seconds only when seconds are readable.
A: 6.16.25
